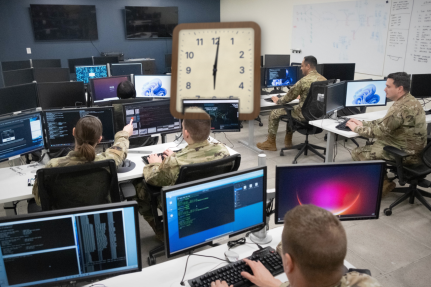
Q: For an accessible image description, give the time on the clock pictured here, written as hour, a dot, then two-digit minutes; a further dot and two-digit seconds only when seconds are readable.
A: 6.01
